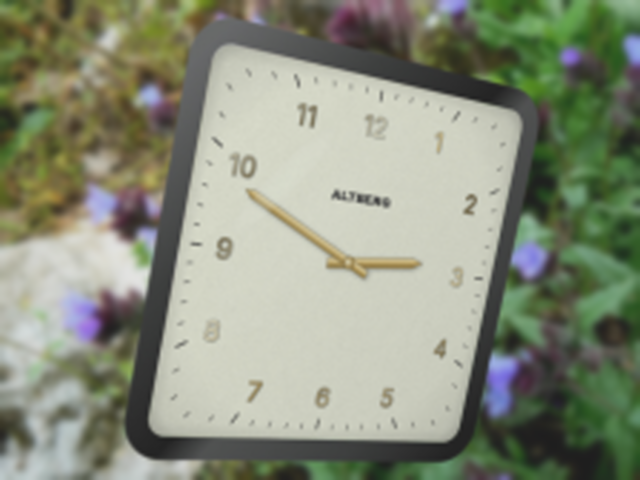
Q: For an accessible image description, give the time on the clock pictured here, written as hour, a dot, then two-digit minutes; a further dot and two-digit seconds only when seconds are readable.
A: 2.49
